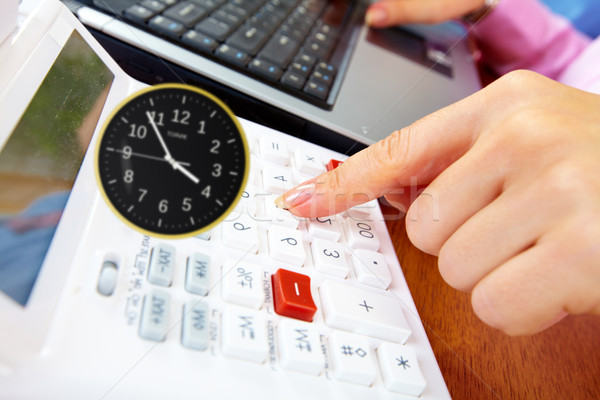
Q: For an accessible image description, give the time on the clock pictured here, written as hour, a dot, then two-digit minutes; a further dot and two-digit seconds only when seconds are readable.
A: 3.53.45
